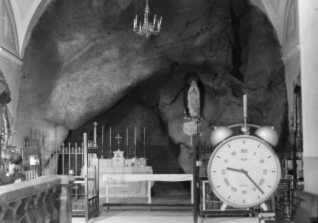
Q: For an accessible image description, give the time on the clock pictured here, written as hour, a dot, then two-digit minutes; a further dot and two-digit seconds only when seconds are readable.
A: 9.23
